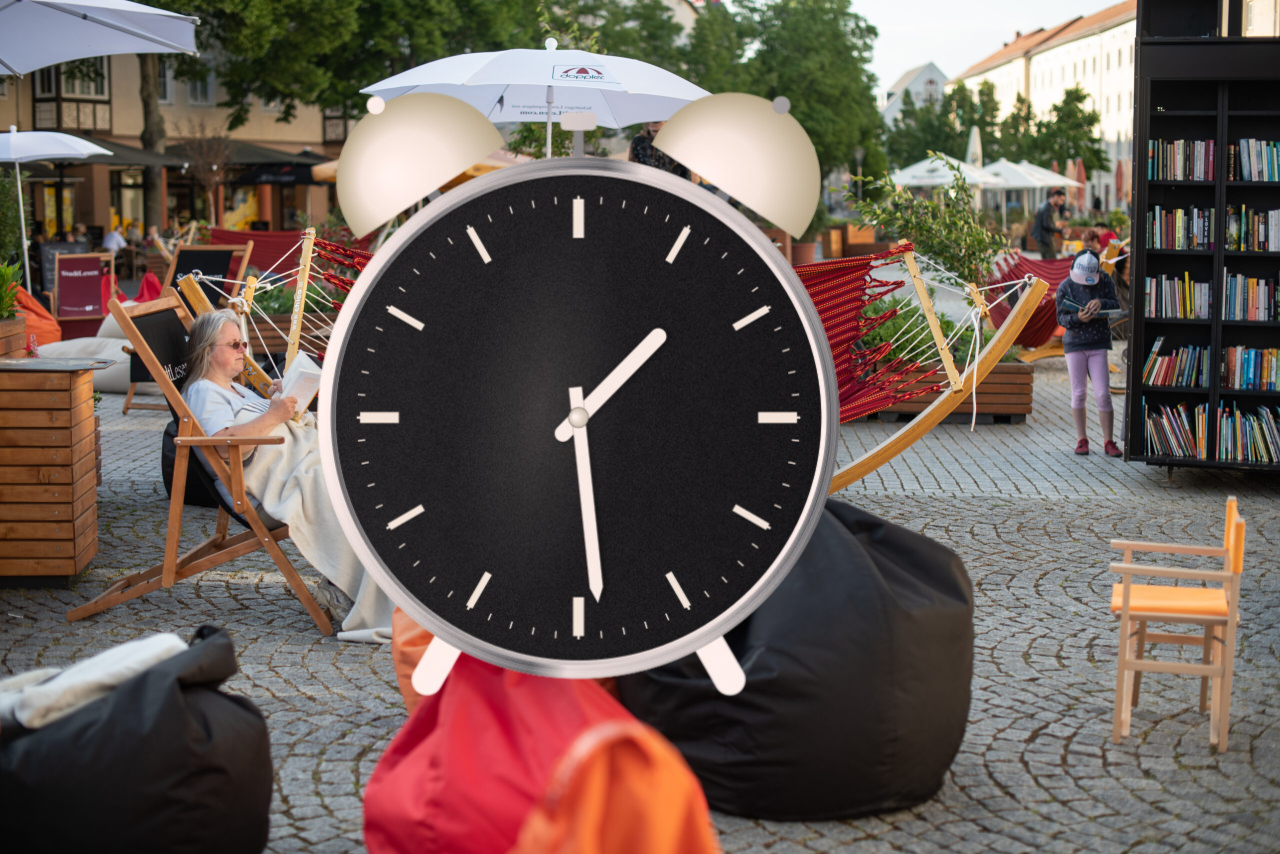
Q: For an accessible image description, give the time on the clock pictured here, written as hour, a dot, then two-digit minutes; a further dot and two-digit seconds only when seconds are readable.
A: 1.29
